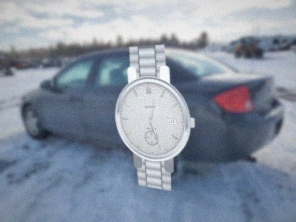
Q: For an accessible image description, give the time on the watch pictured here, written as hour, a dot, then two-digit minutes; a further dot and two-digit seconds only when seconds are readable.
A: 12.27
